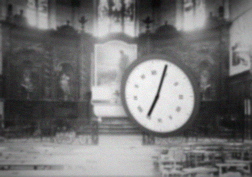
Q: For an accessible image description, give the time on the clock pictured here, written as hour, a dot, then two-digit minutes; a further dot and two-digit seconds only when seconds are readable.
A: 7.04
